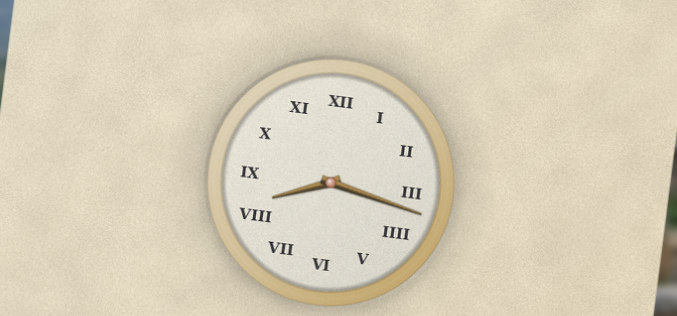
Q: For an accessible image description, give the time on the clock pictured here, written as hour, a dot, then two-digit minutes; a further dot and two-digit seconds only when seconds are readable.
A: 8.17
